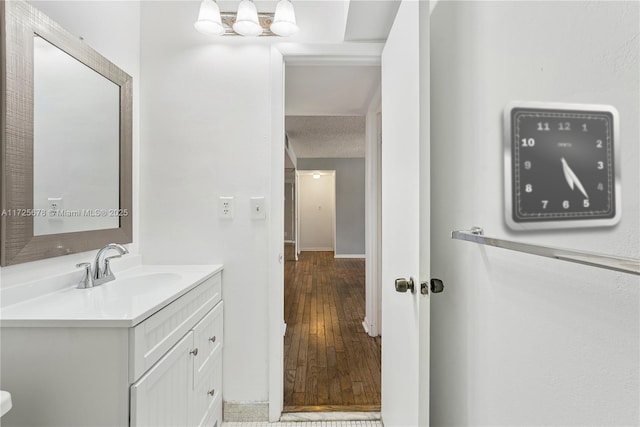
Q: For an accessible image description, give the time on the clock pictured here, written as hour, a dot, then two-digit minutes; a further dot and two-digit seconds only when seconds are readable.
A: 5.24
